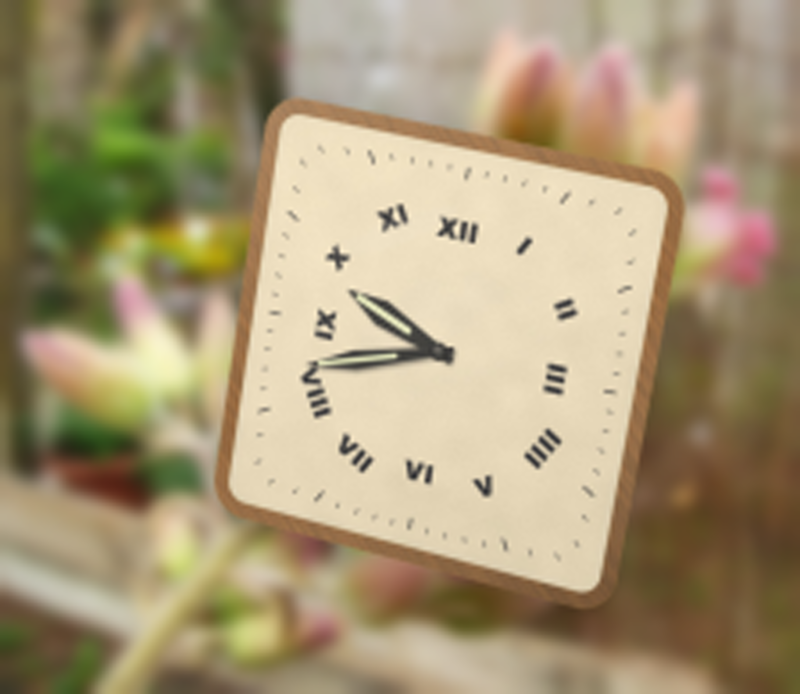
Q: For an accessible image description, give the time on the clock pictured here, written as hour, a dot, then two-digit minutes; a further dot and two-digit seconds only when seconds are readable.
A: 9.42
